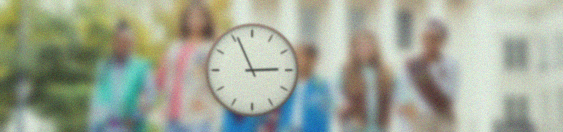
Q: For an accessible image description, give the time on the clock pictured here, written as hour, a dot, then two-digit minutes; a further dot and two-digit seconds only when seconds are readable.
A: 2.56
